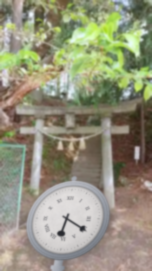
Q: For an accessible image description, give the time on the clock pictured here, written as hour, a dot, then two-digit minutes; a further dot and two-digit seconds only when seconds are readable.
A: 6.20
